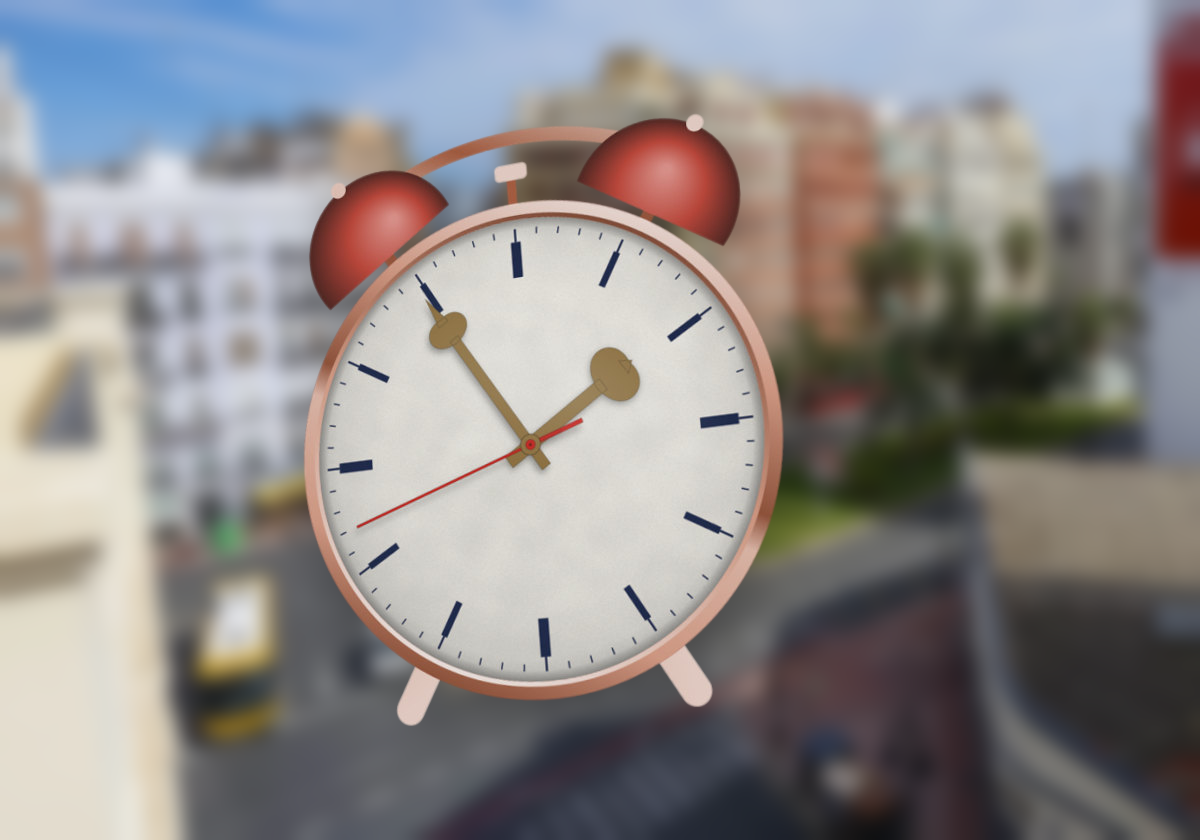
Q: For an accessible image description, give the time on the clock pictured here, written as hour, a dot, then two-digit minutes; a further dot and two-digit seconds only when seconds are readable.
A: 1.54.42
